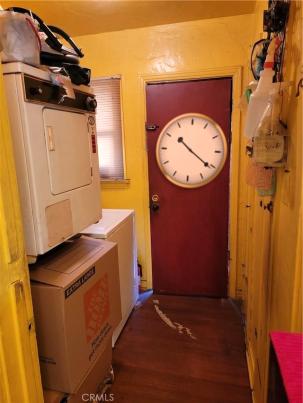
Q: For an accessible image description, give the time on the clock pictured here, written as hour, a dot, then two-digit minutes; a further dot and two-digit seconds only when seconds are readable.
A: 10.21
